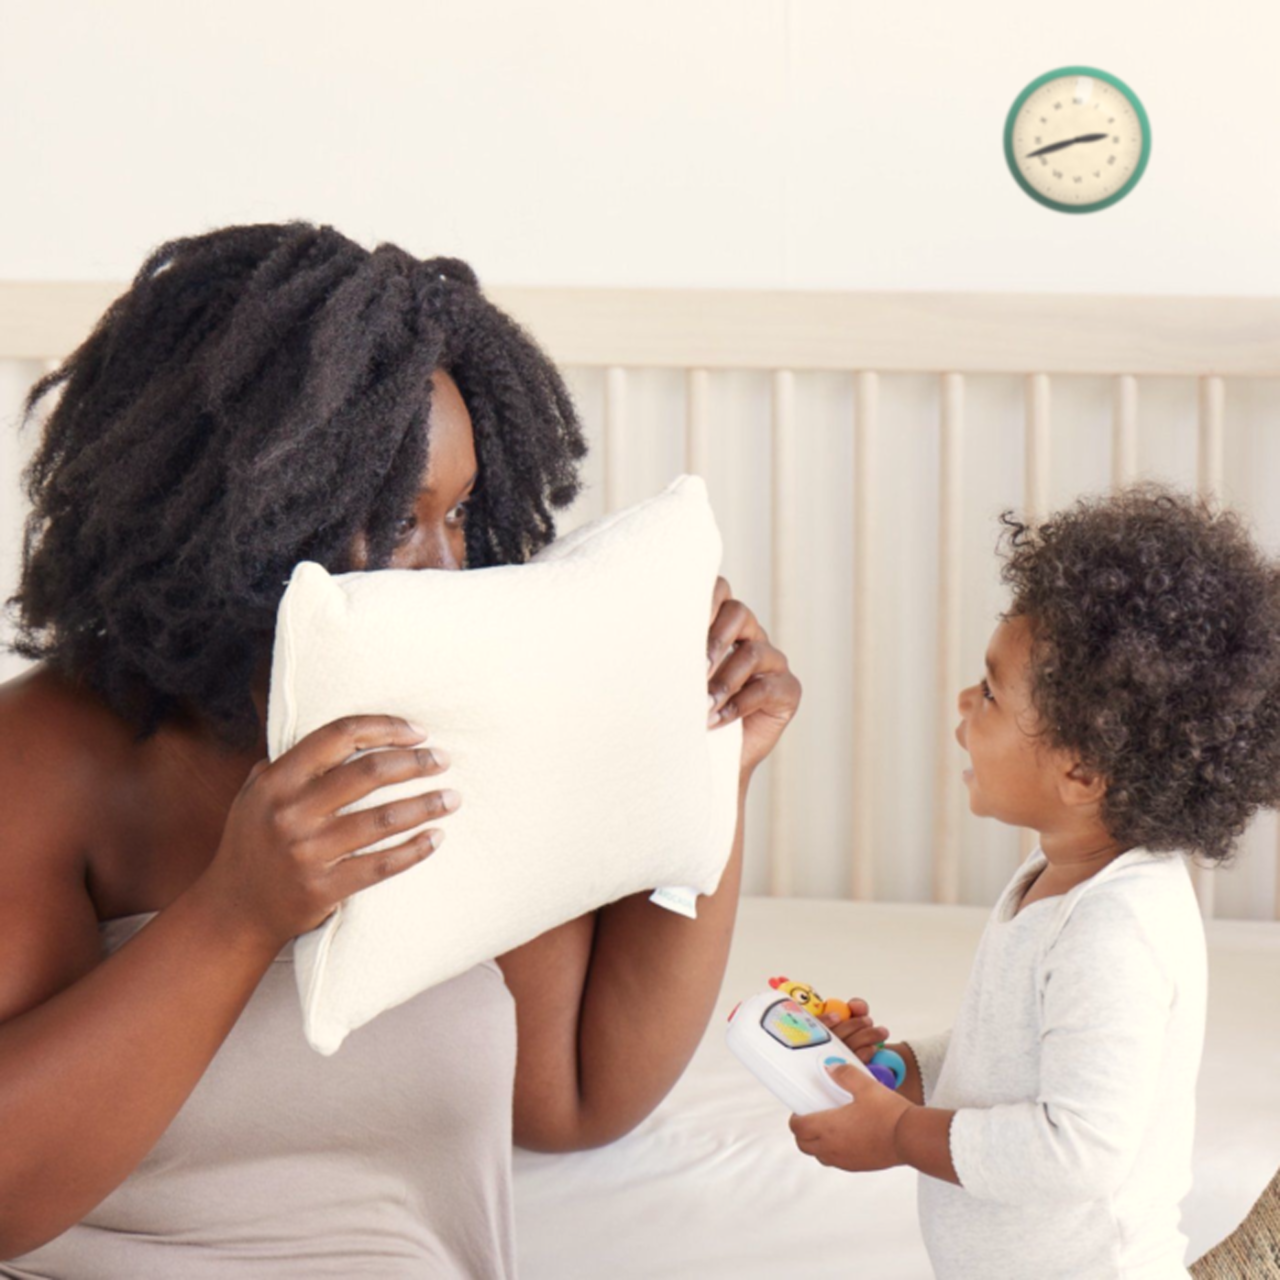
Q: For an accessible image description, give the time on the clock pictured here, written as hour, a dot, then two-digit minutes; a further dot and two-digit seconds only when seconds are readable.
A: 2.42
